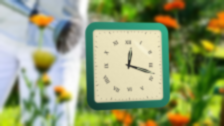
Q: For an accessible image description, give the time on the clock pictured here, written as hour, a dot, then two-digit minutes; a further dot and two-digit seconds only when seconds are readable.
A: 12.18
